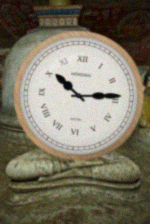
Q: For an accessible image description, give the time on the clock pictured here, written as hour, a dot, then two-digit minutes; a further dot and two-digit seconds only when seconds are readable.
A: 10.14
